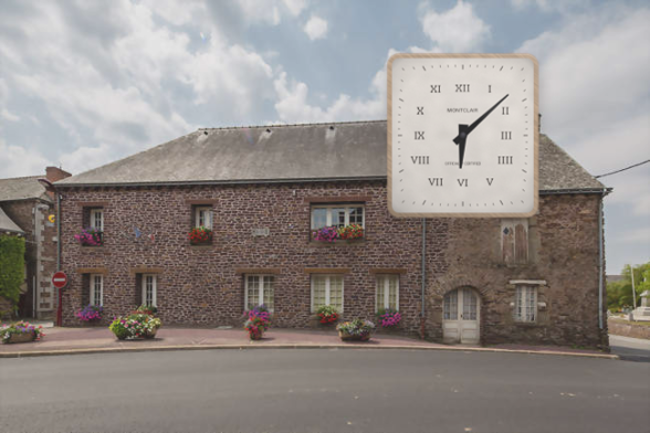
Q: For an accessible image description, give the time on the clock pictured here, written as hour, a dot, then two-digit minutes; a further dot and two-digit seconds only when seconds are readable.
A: 6.08
